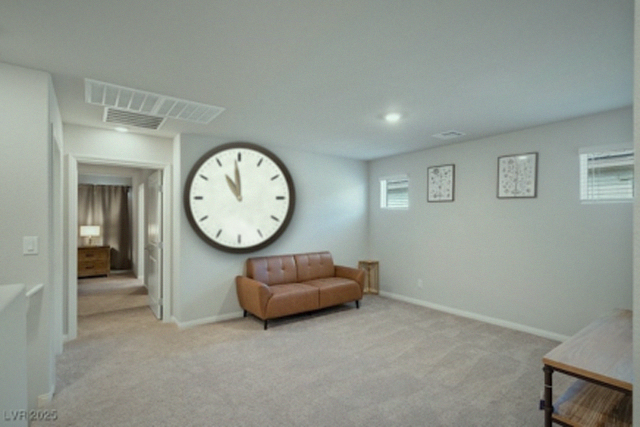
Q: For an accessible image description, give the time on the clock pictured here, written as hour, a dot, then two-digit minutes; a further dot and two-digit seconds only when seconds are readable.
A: 10.59
